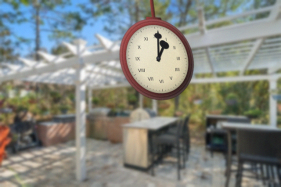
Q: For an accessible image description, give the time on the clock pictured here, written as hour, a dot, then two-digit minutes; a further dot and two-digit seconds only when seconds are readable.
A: 1.01
